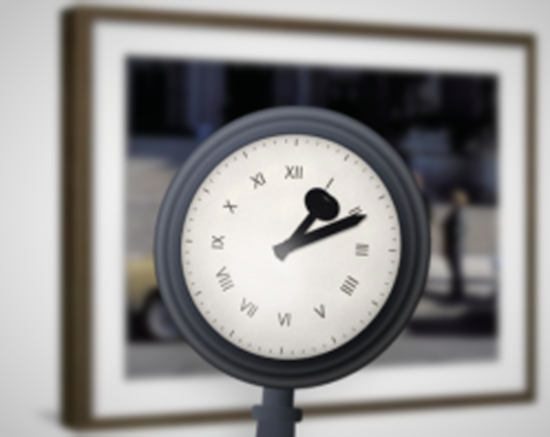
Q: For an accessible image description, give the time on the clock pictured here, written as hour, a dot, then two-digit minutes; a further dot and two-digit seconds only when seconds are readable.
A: 1.11
